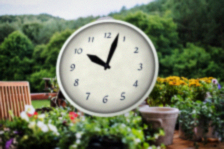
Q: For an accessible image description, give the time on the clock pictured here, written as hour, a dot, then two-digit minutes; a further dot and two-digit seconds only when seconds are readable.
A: 10.03
